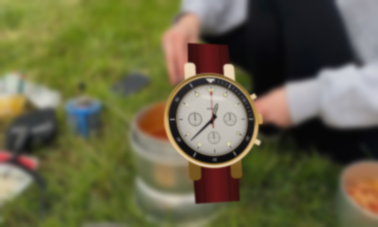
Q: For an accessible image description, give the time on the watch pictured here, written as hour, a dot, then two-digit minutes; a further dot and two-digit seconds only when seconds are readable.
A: 12.38
